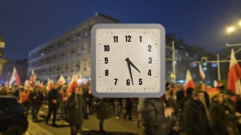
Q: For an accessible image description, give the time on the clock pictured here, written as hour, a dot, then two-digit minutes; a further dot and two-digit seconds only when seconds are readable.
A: 4.28
